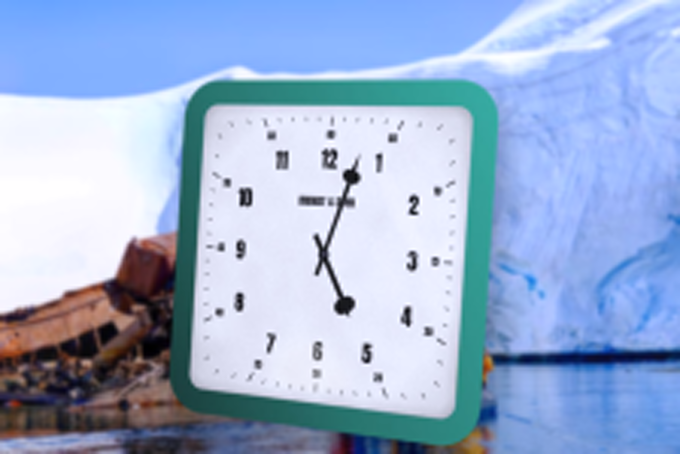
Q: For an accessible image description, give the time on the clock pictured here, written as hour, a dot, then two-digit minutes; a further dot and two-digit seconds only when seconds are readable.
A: 5.03
